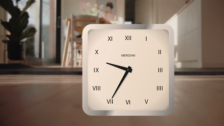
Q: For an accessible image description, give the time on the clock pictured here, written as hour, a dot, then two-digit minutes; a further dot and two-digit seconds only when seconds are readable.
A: 9.35
